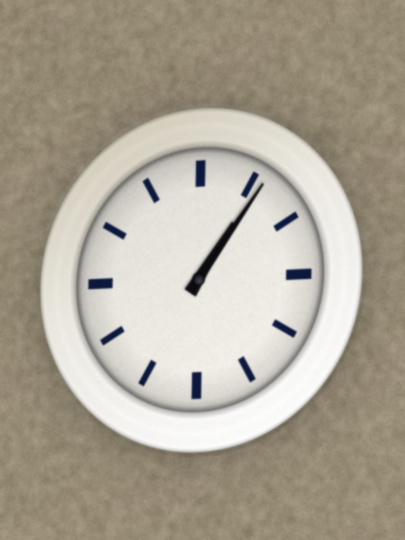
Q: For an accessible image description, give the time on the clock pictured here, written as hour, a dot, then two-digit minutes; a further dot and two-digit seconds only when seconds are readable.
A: 1.06
